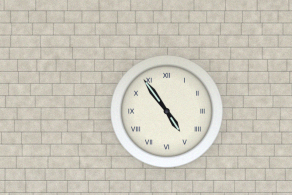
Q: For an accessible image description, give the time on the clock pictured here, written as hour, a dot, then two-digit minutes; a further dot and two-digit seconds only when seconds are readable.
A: 4.54
